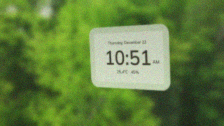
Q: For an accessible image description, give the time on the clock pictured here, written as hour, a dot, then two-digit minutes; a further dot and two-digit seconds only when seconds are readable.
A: 10.51
